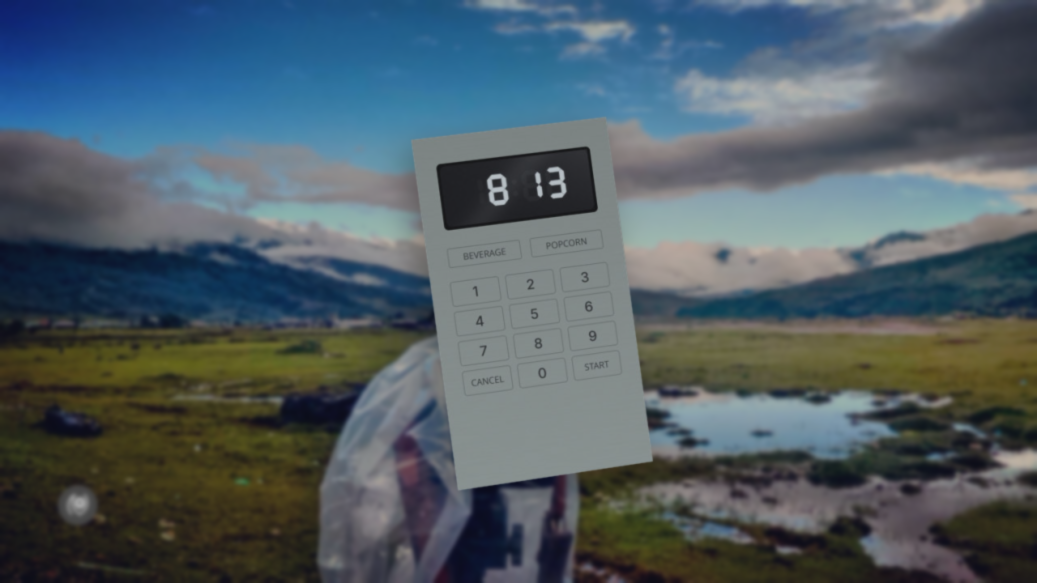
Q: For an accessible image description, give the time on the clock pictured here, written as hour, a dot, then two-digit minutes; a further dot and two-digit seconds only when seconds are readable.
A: 8.13
